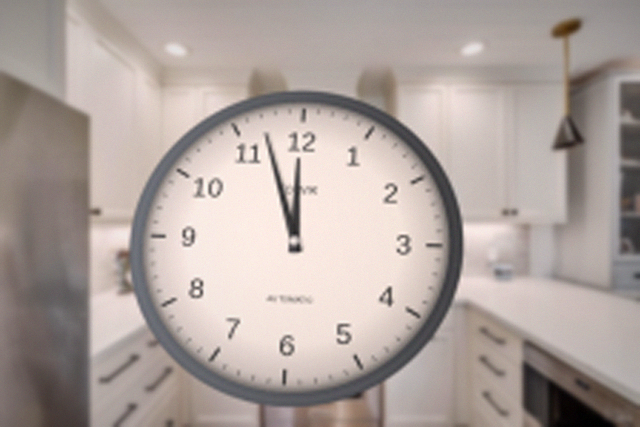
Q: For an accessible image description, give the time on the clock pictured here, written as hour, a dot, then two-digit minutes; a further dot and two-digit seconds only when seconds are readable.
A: 11.57
